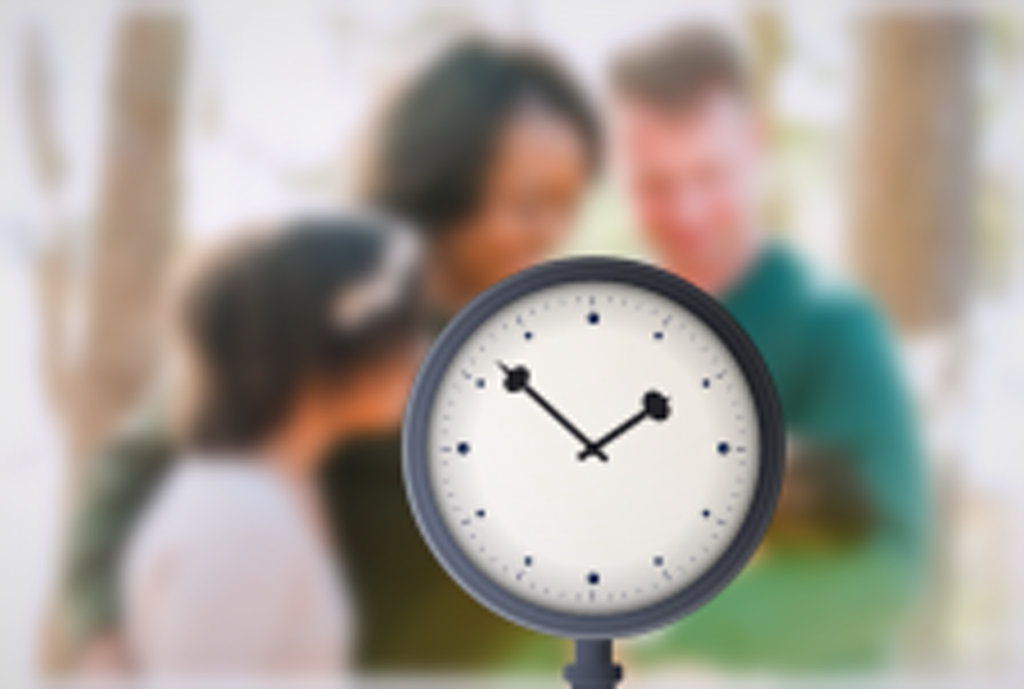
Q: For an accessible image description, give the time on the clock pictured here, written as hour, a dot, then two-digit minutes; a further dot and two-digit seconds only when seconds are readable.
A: 1.52
